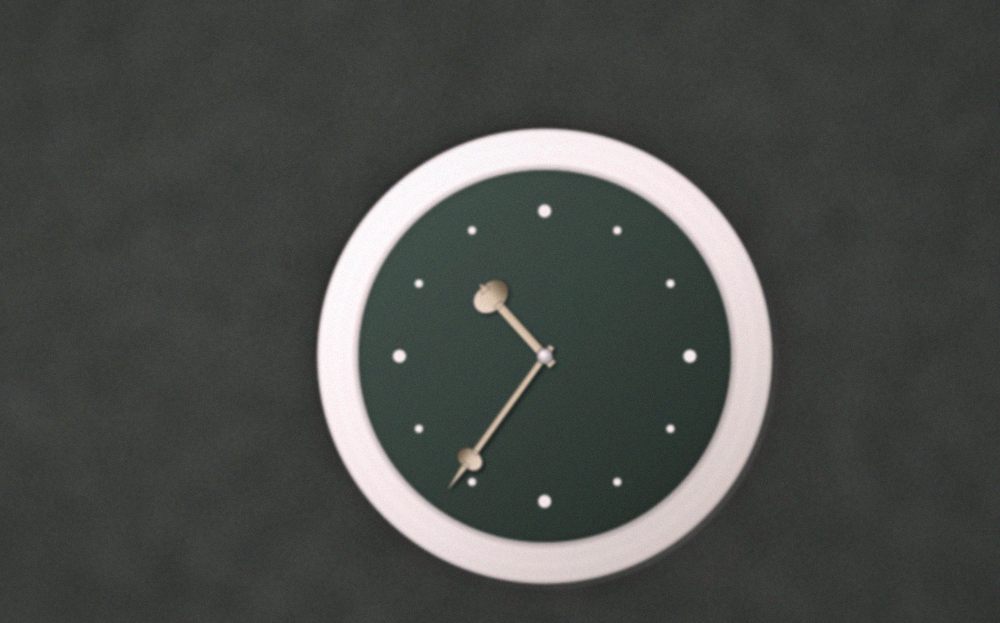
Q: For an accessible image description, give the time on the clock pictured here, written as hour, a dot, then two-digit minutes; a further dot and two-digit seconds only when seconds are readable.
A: 10.36
